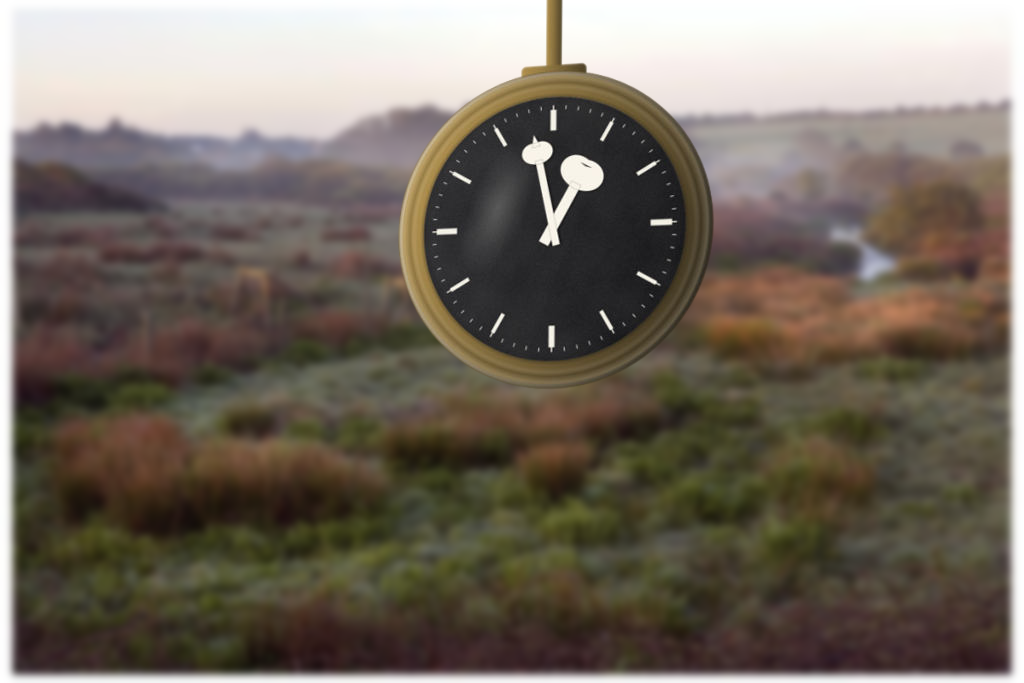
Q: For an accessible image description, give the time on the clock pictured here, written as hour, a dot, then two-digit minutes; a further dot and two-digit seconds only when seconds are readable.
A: 12.58
